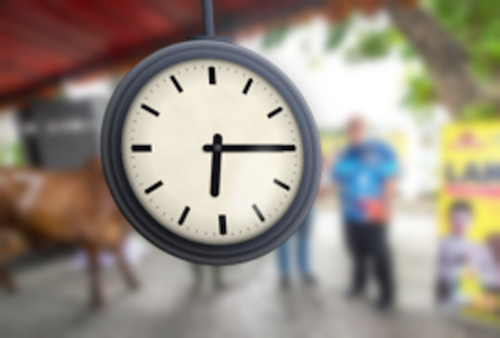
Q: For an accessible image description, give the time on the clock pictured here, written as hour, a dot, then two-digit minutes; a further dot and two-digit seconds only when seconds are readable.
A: 6.15
